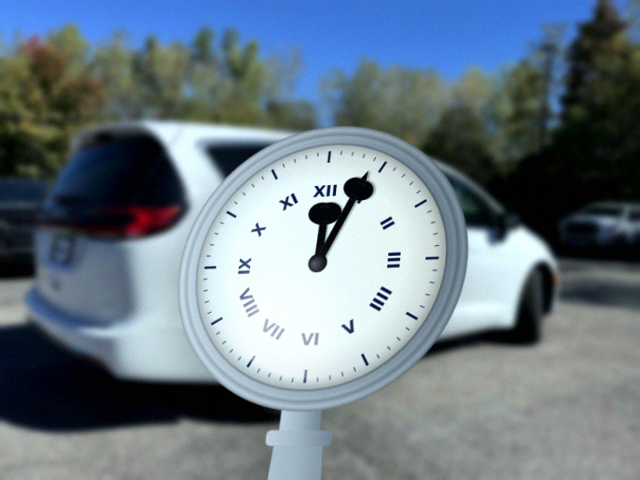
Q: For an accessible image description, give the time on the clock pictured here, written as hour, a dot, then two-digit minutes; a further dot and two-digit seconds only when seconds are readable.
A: 12.04
